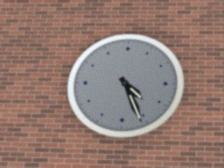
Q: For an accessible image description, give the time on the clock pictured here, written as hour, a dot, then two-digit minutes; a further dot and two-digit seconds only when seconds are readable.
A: 4.26
